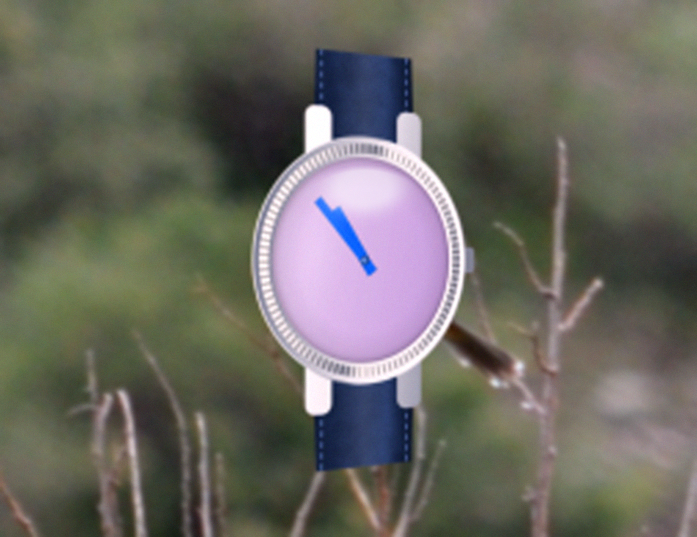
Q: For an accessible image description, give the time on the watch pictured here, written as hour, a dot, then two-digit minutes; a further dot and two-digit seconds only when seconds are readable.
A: 10.53
